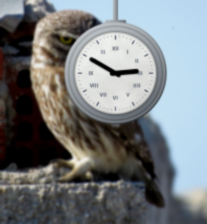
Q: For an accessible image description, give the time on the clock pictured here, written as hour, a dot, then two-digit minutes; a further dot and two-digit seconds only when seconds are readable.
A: 2.50
